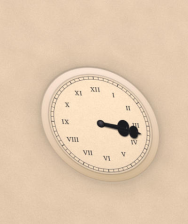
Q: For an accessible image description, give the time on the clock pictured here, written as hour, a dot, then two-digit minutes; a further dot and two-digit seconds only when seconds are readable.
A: 3.17
